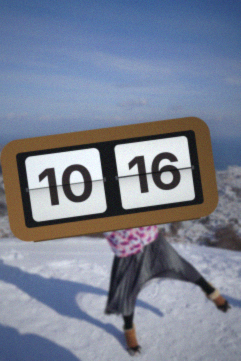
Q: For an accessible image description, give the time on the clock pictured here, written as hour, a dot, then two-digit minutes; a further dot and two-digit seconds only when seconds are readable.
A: 10.16
